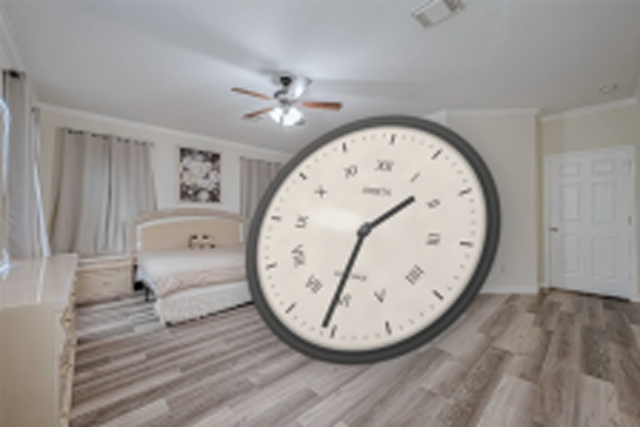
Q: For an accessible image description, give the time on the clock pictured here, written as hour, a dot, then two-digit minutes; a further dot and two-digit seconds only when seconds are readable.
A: 1.31
